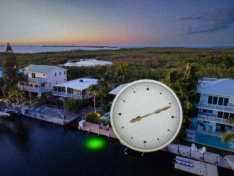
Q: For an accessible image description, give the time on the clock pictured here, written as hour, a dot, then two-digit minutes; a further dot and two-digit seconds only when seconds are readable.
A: 8.11
